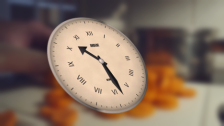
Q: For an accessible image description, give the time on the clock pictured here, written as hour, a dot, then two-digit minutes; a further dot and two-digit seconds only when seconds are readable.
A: 10.28
